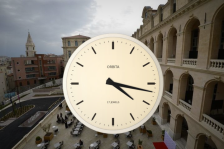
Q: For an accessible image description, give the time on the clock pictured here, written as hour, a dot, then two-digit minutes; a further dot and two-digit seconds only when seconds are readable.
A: 4.17
